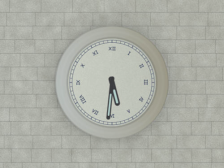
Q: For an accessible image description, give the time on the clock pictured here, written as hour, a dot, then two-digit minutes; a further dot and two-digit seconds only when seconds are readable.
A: 5.31
